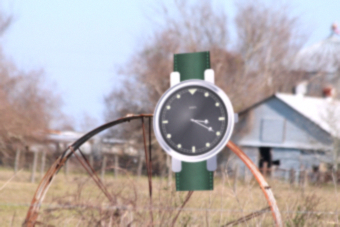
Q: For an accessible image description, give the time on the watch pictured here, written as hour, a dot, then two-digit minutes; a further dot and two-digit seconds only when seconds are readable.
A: 3.20
